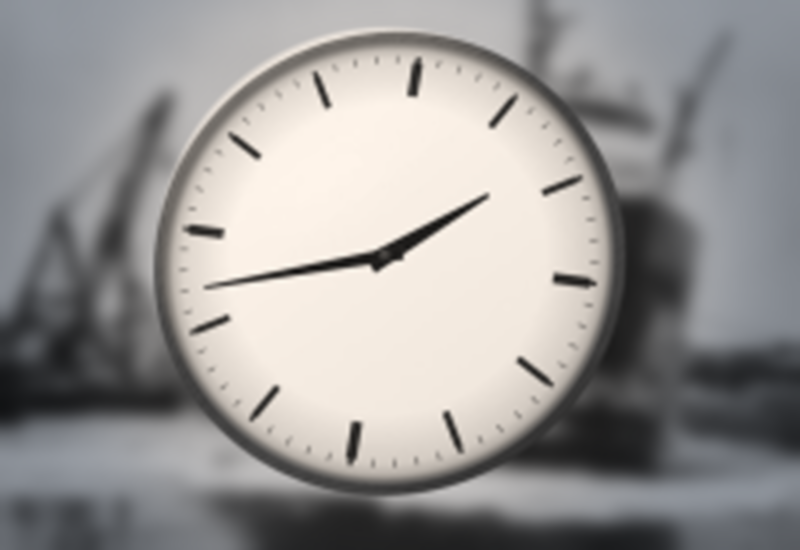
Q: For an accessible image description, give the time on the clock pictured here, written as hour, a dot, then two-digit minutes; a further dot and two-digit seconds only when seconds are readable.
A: 1.42
